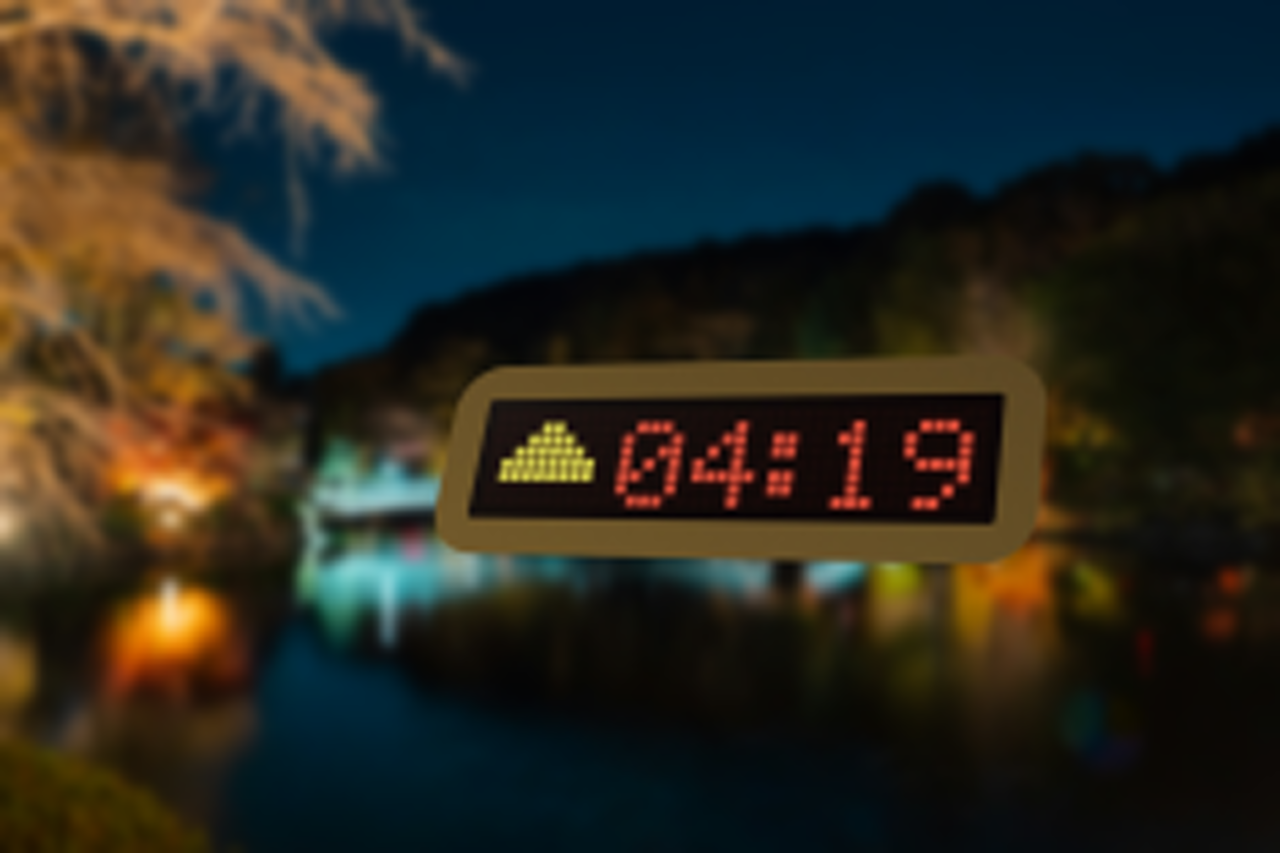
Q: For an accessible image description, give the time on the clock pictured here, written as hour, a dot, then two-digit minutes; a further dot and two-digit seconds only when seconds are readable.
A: 4.19
